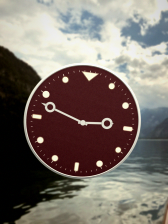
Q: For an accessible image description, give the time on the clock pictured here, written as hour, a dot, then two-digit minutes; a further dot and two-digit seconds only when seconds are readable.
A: 2.48
